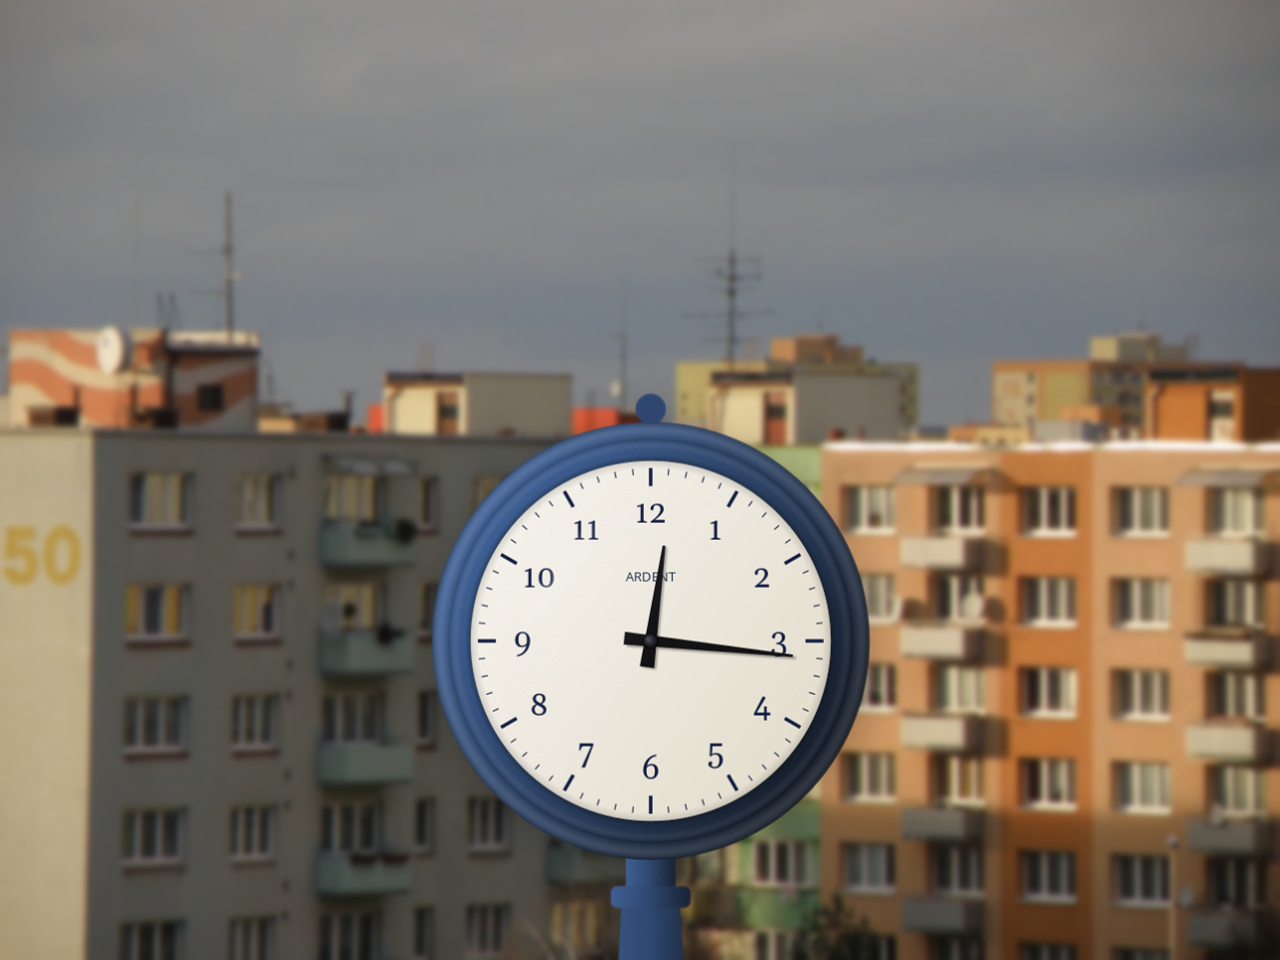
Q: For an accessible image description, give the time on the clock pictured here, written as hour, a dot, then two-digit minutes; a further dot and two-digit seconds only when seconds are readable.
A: 12.16
